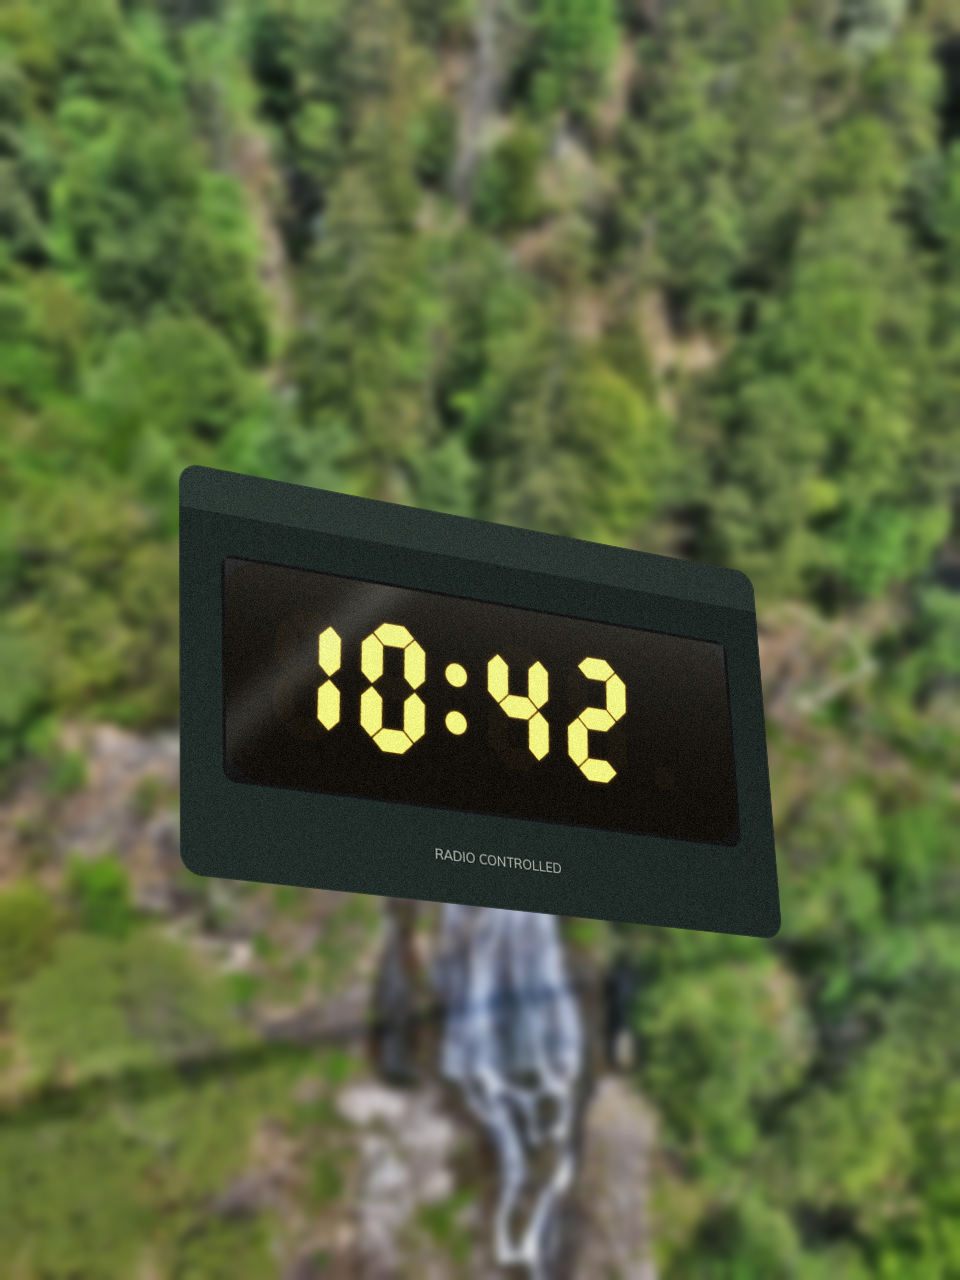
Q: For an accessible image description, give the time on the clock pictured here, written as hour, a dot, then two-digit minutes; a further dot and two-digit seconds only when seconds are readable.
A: 10.42
